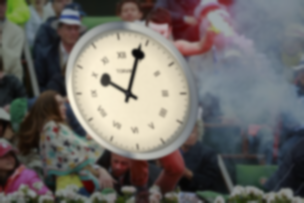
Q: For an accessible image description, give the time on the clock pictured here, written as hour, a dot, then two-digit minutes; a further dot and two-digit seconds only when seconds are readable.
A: 10.04
